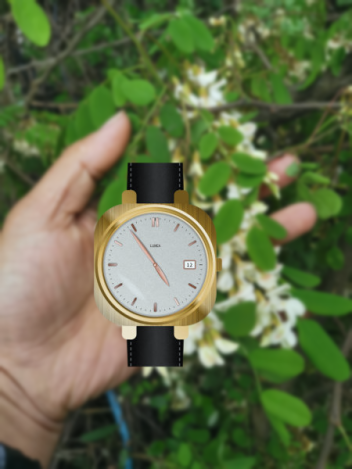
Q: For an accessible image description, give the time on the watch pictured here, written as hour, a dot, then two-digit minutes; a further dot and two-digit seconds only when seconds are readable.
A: 4.54
